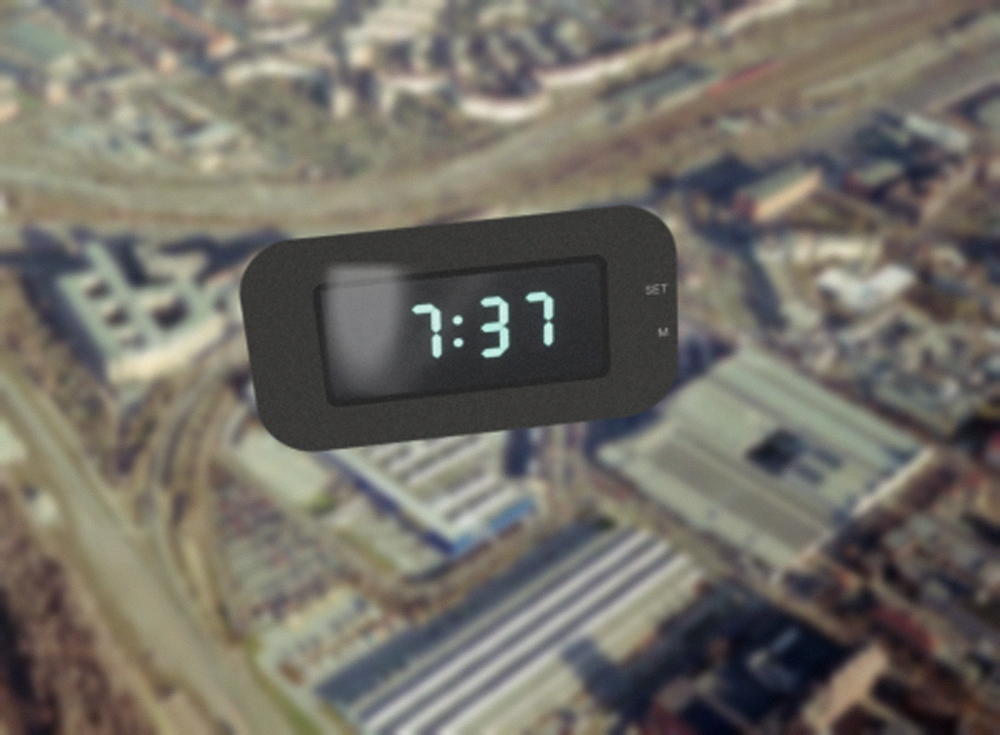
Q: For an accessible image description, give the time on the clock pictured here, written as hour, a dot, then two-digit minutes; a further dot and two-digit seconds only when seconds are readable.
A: 7.37
